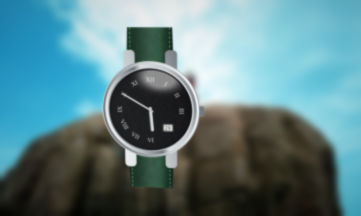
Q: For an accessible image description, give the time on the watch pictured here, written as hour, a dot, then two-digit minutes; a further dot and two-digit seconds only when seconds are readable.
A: 5.50
